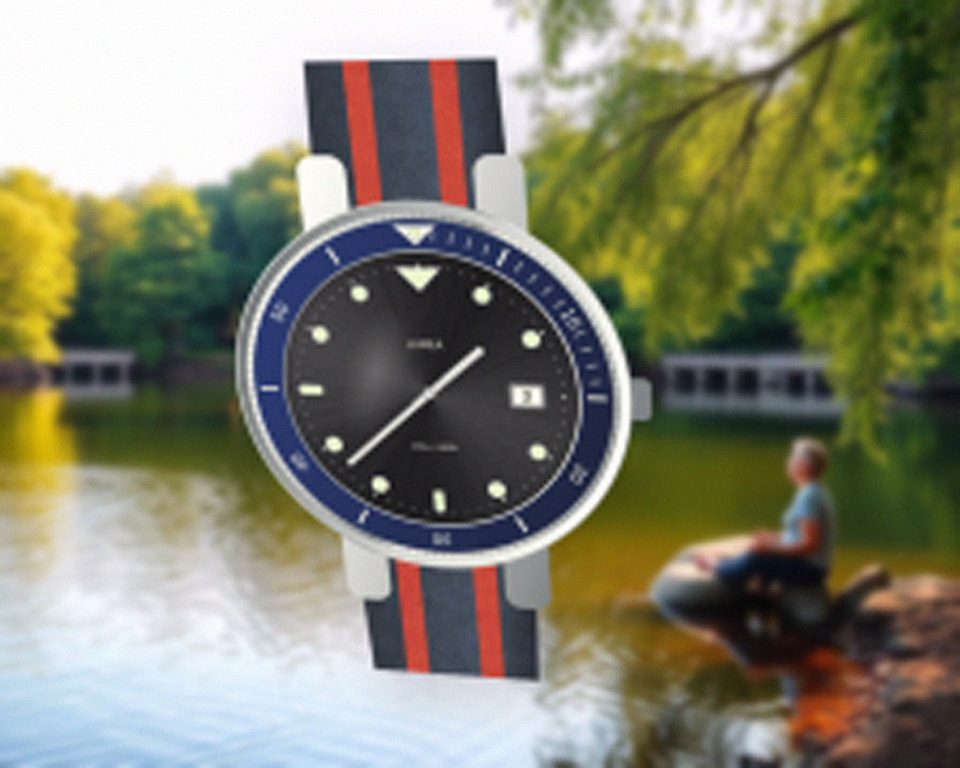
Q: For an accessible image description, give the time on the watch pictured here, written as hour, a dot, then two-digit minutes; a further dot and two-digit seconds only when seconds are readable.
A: 1.38
